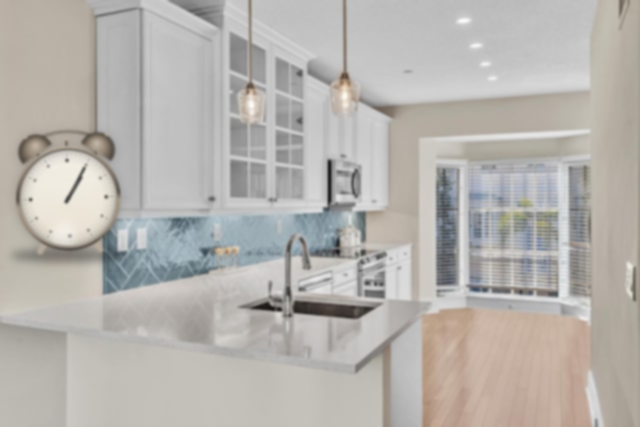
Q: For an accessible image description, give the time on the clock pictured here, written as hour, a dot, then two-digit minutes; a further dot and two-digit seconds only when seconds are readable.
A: 1.05
